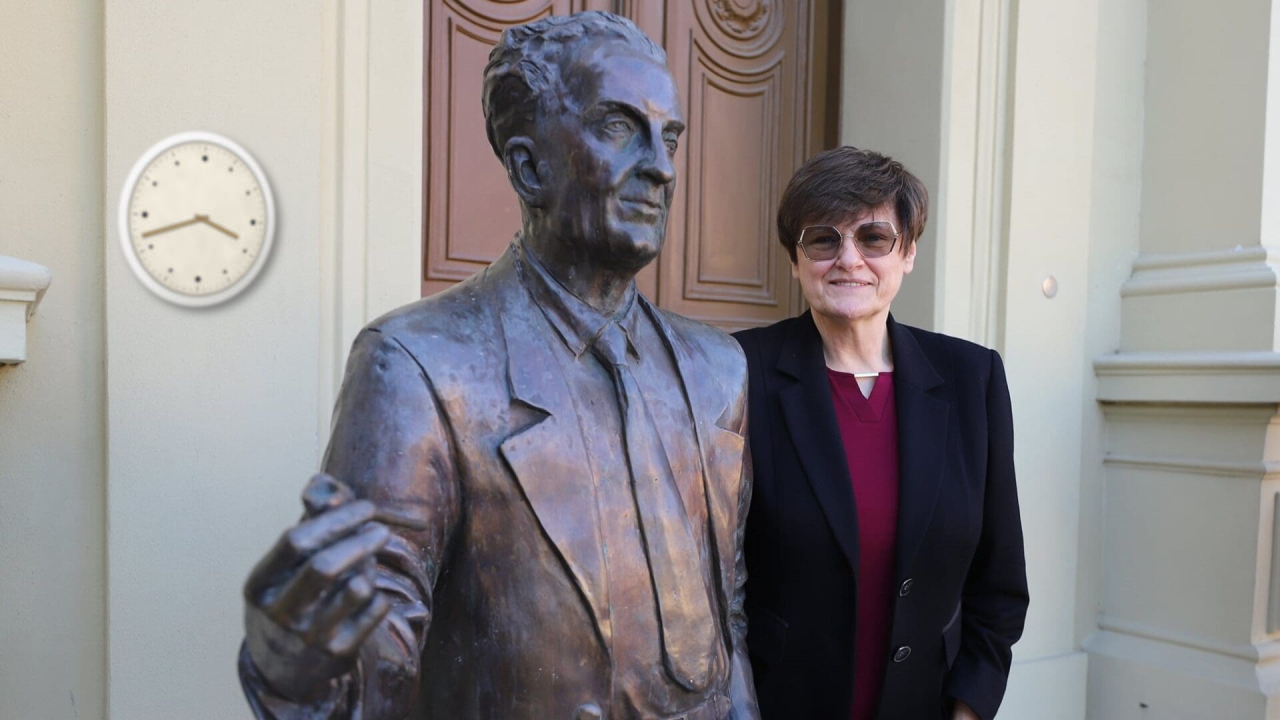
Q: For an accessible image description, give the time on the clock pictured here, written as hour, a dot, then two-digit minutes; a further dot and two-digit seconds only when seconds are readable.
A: 3.42
